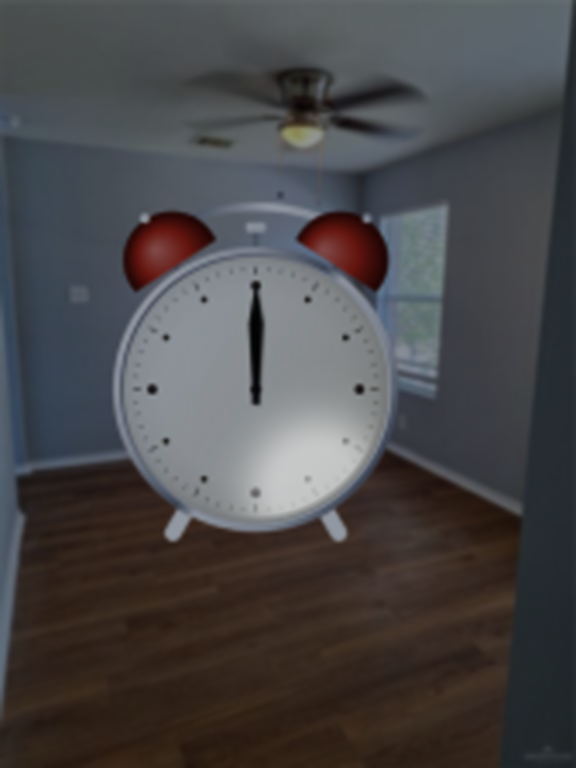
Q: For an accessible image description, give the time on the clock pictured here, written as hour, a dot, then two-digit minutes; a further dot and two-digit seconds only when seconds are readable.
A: 12.00
